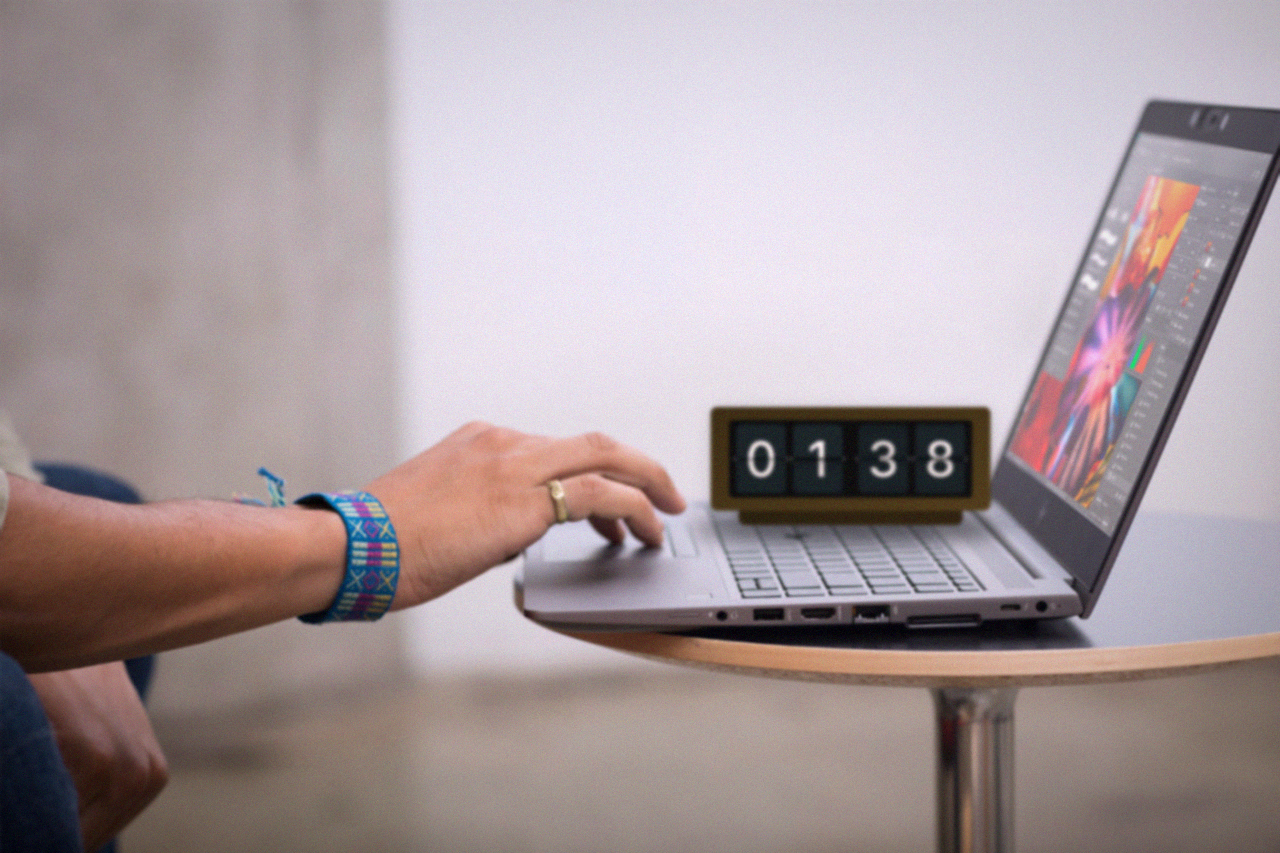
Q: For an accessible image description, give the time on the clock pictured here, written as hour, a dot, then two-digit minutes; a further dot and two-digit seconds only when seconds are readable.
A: 1.38
